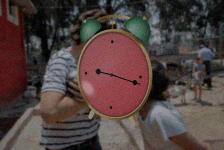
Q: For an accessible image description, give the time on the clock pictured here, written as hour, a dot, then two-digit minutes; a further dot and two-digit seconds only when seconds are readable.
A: 9.17
